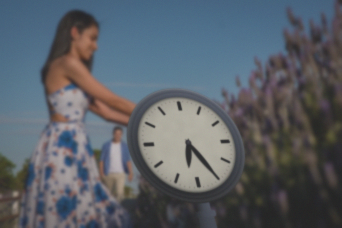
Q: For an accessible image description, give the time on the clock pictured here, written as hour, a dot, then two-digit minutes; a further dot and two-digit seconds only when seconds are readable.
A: 6.25
